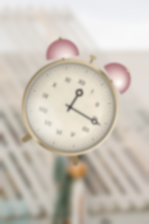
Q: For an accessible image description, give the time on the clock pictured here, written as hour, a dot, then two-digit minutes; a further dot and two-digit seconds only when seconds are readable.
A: 12.16
